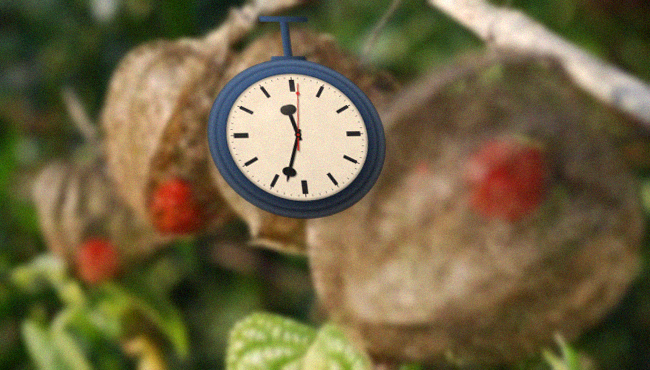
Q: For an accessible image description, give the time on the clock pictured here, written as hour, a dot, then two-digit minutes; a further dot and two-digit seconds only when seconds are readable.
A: 11.33.01
